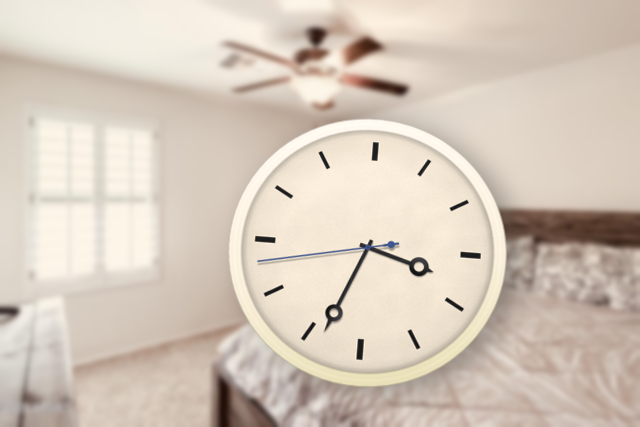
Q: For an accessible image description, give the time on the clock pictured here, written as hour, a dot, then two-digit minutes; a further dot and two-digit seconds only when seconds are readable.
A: 3.33.43
